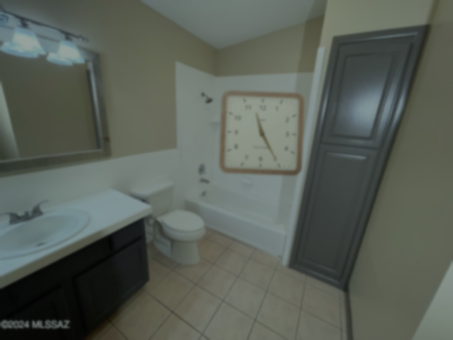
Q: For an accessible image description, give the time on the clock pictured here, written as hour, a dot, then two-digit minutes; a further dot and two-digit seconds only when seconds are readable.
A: 11.25
